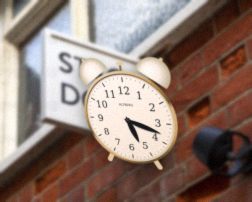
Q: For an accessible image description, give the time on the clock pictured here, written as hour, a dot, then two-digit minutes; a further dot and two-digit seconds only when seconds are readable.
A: 5.18
